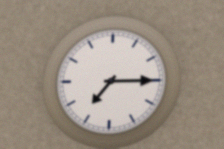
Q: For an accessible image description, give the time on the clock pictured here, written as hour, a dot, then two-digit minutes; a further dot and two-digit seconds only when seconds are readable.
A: 7.15
